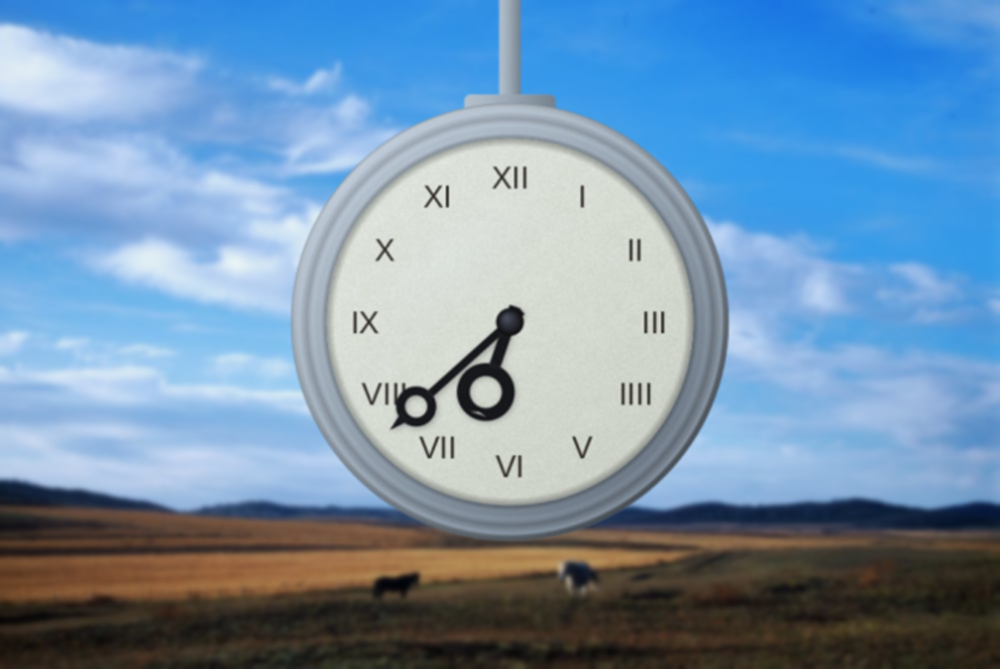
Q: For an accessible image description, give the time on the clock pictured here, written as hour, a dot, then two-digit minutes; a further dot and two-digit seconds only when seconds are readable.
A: 6.38
